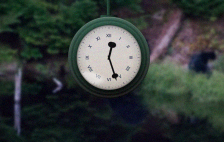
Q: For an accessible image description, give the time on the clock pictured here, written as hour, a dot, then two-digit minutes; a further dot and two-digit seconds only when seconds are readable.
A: 12.27
